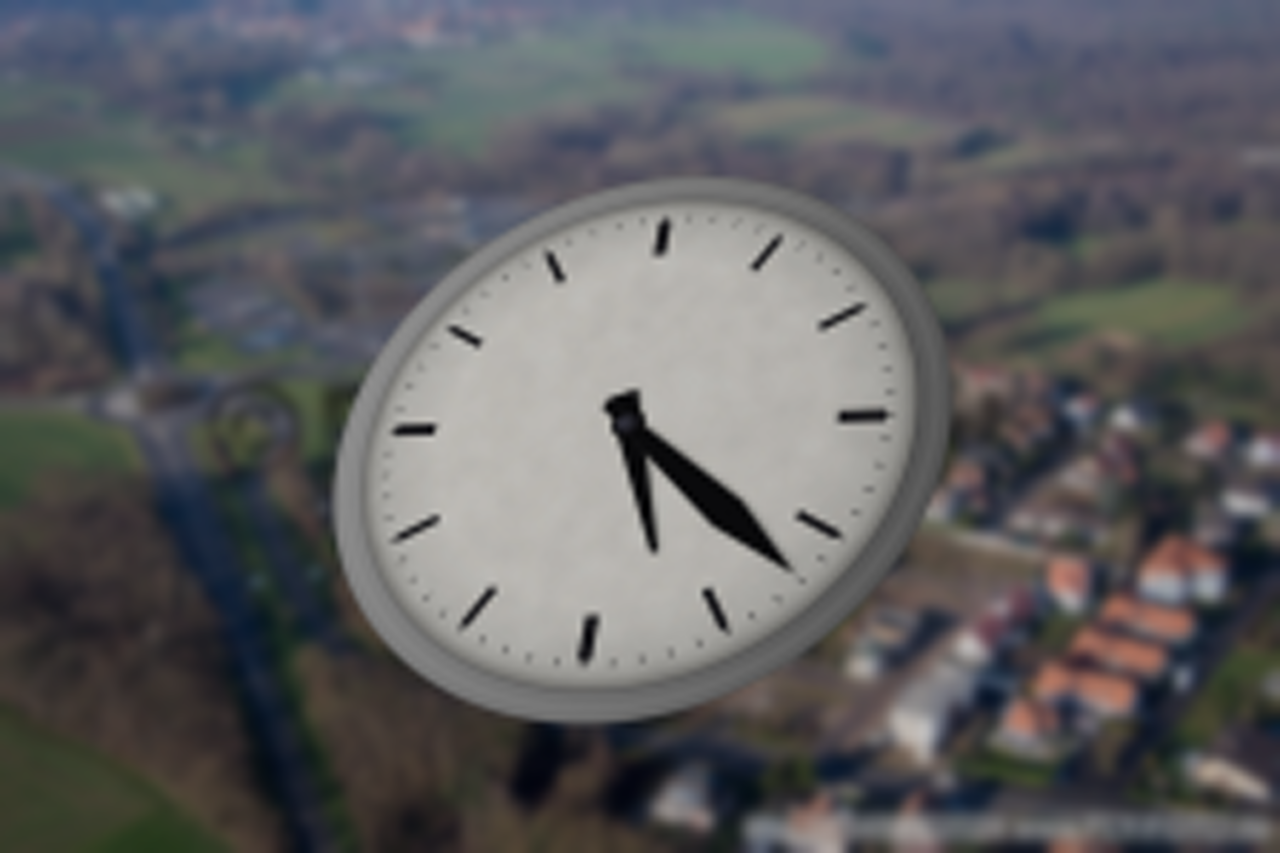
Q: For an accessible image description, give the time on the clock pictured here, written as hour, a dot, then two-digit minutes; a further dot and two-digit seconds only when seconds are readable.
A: 5.22
